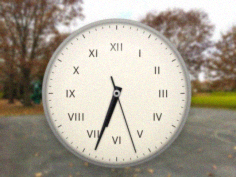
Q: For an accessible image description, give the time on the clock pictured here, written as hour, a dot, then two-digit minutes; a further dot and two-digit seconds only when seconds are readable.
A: 6.33.27
